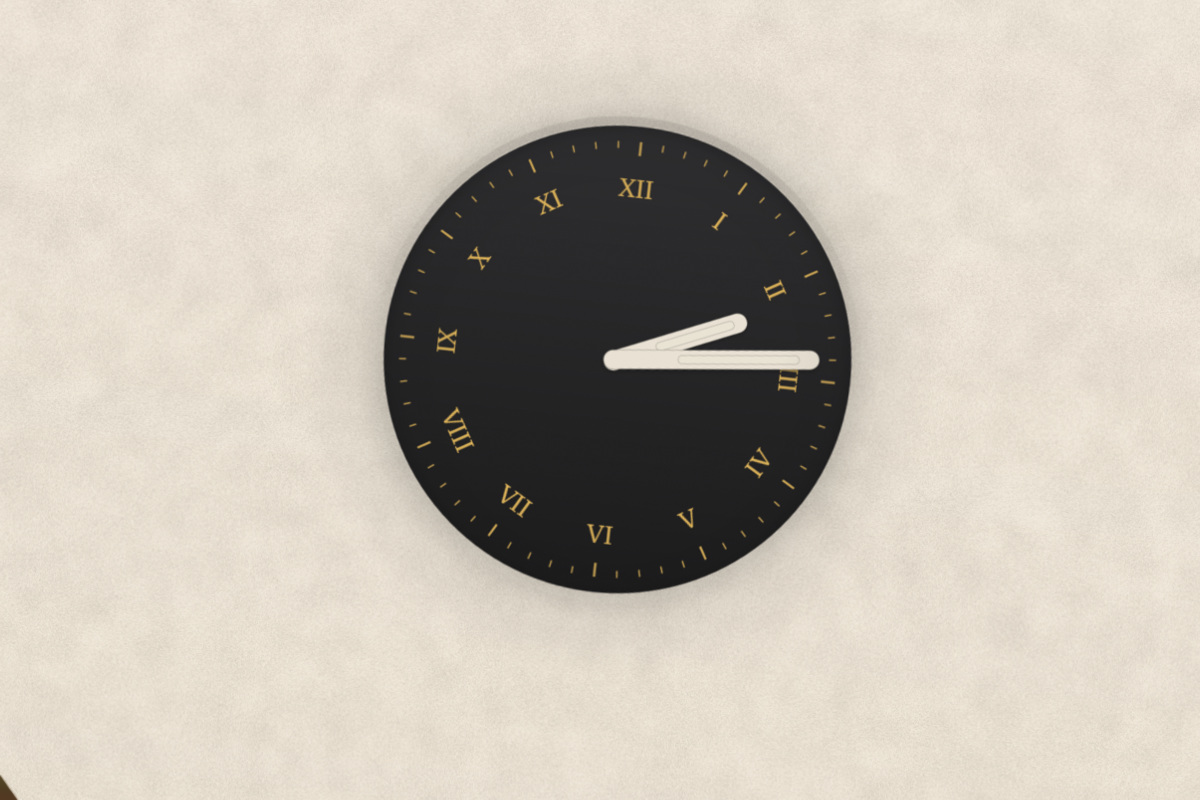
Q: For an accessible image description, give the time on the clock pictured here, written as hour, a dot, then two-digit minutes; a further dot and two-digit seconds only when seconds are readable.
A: 2.14
